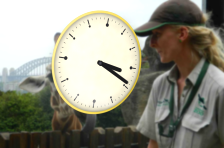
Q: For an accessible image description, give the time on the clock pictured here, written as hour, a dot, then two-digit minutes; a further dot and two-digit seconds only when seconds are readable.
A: 3.19
